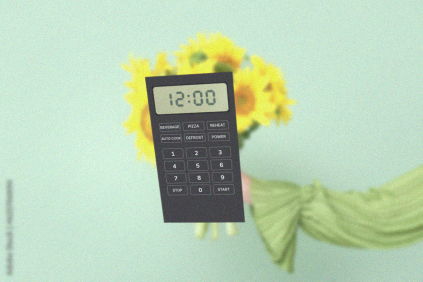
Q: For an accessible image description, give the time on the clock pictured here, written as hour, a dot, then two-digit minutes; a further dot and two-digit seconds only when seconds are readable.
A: 12.00
